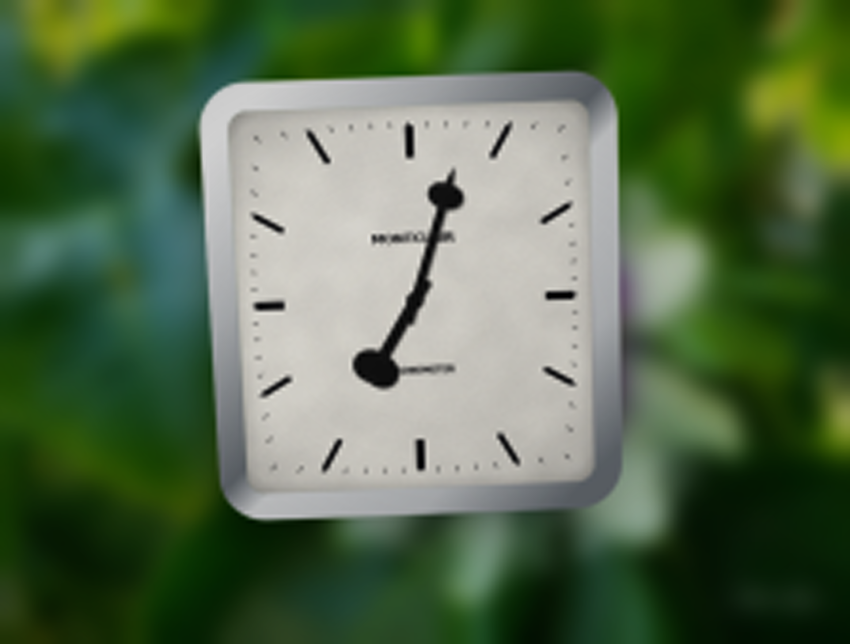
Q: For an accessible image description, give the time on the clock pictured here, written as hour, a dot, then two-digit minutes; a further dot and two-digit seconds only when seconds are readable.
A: 7.03
